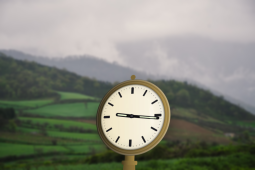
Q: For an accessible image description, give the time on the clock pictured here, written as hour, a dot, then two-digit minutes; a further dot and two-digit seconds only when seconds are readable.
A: 9.16
